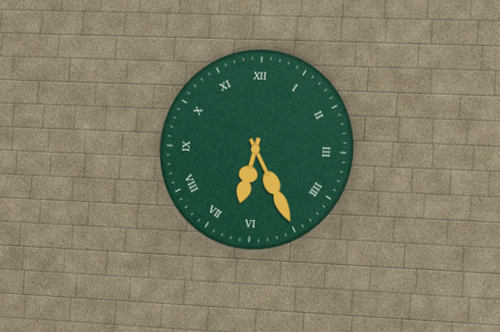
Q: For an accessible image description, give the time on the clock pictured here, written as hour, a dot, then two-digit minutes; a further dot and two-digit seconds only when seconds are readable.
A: 6.25
